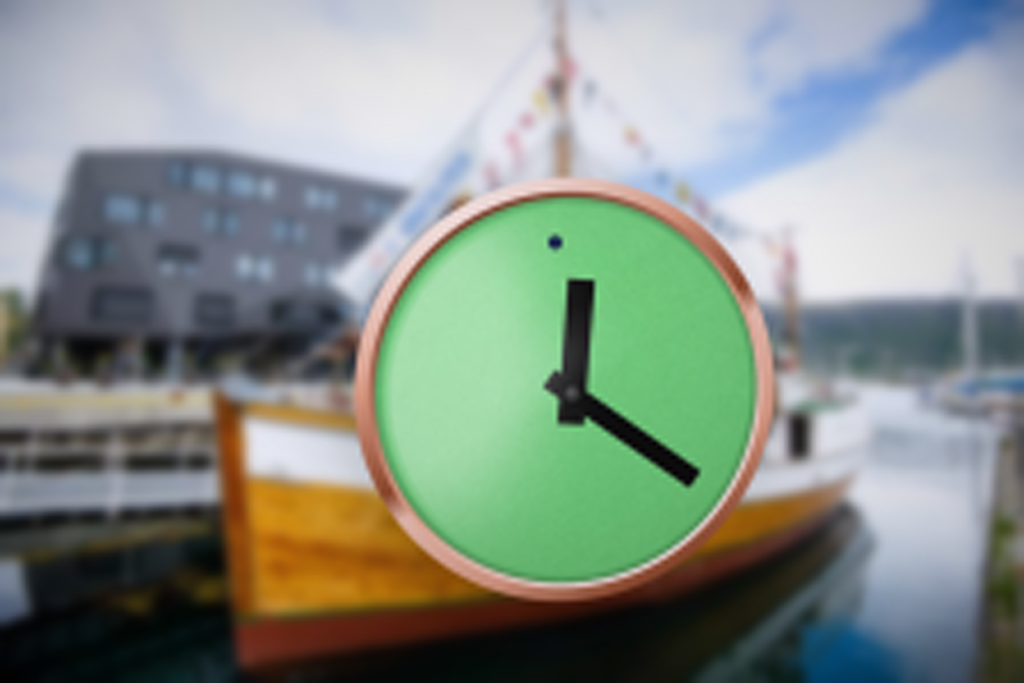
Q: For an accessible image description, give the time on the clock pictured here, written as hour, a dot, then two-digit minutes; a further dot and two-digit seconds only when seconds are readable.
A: 12.22
